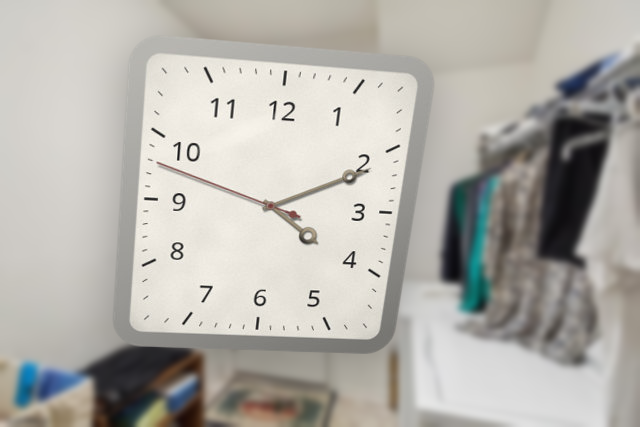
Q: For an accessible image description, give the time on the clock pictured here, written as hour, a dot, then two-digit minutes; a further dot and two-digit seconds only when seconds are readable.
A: 4.10.48
